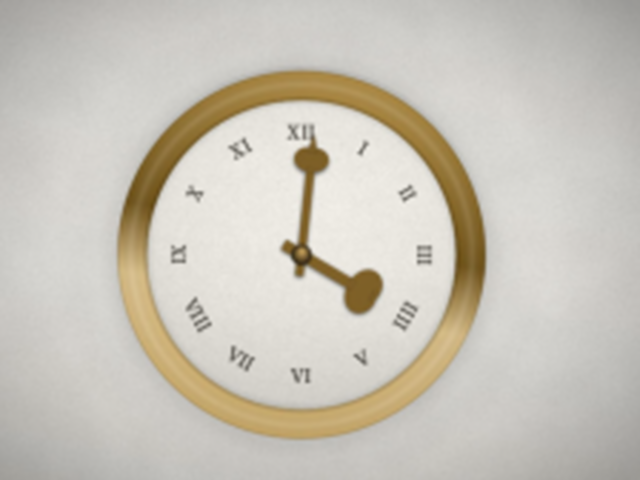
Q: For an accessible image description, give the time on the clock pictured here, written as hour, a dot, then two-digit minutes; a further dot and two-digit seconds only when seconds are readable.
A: 4.01
